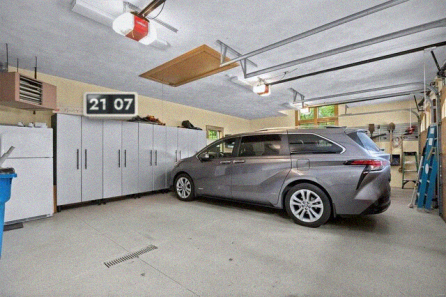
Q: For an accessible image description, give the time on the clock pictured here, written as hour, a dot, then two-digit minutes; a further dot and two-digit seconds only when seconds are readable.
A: 21.07
